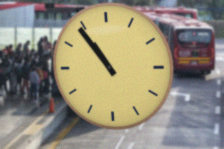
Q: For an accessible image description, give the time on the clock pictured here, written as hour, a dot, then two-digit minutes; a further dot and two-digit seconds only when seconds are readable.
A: 10.54
